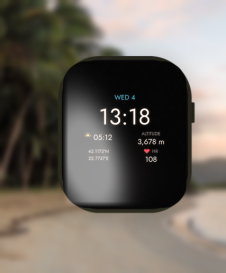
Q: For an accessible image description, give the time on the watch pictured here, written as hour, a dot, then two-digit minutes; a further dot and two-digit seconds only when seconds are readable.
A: 13.18
